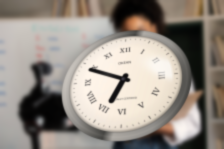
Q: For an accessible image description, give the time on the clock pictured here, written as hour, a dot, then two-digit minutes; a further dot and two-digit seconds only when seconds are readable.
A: 6.49
